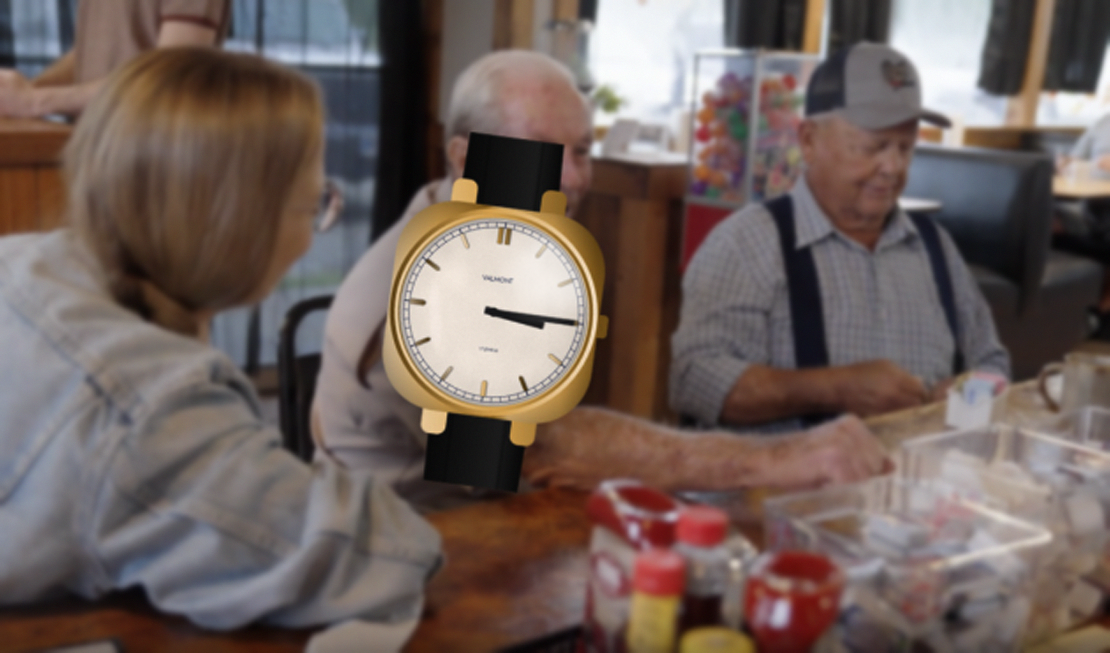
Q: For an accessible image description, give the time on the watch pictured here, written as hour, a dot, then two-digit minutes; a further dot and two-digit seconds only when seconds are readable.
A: 3.15
